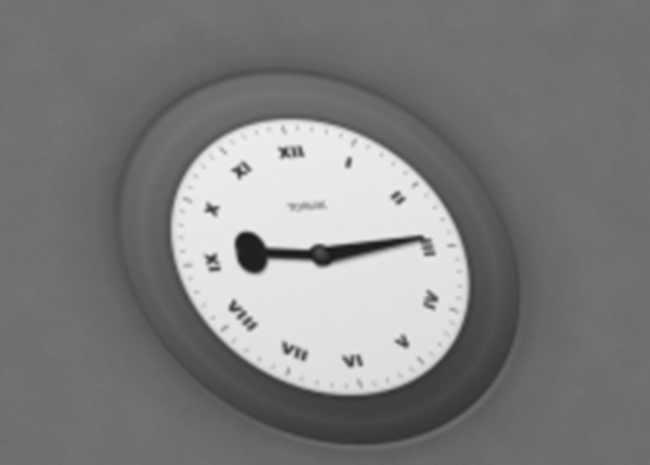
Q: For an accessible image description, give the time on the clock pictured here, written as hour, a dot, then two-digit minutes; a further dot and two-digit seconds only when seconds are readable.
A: 9.14
